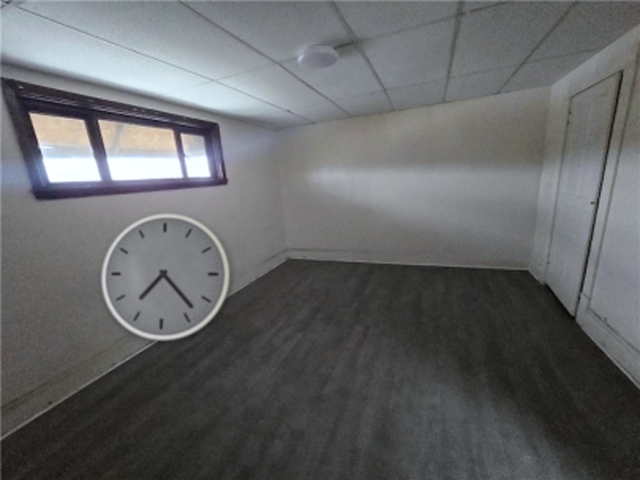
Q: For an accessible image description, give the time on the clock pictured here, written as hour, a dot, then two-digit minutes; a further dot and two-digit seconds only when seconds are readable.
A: 7.23
